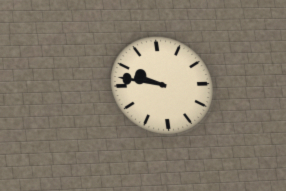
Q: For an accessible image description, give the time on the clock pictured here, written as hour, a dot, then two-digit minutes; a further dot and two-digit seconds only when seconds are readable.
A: 9.47
